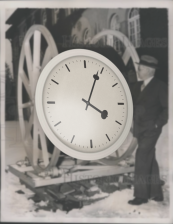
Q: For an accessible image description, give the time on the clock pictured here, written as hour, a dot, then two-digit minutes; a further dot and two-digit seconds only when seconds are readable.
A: 4.04
